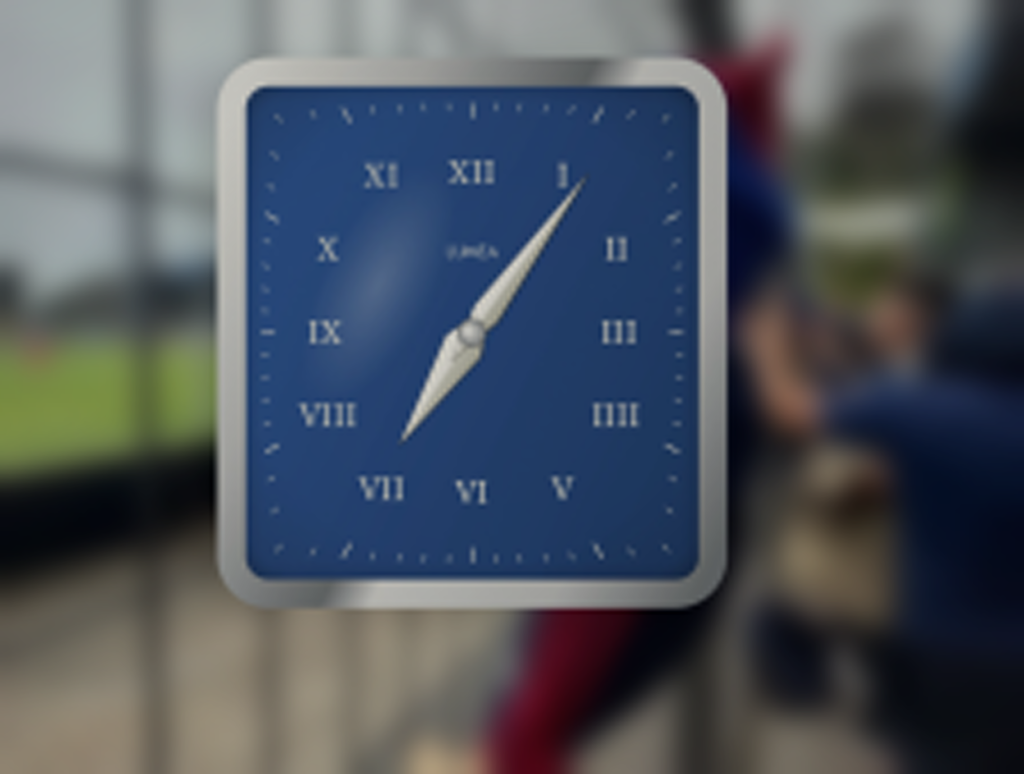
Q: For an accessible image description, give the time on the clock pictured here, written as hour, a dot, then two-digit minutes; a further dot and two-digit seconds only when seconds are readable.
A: 7.06
